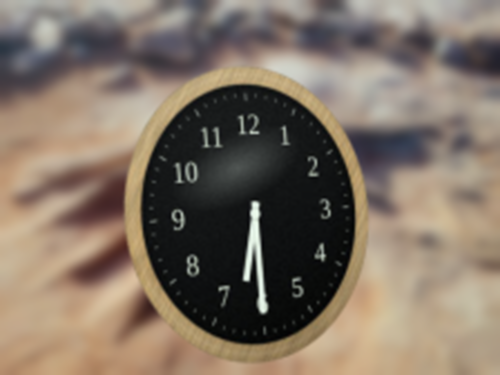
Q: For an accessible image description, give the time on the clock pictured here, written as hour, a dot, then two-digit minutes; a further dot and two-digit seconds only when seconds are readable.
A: 6.30
